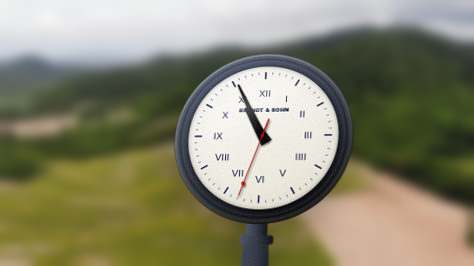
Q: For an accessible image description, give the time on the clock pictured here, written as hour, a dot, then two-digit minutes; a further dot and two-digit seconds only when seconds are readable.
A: 10.55.33
